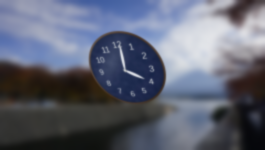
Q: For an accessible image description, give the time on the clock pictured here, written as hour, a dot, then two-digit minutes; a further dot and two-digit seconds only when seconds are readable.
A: 4.01
